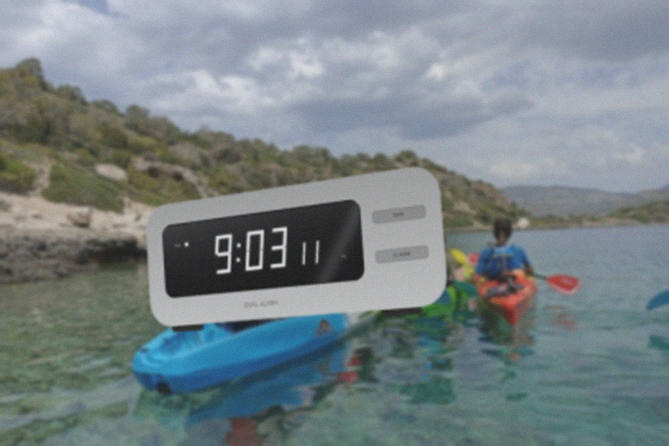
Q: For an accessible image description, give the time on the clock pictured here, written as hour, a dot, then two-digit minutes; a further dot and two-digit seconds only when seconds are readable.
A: 9.03.11
